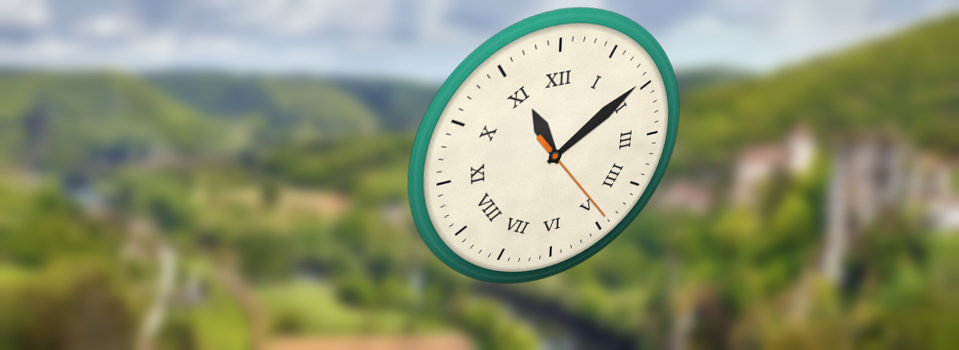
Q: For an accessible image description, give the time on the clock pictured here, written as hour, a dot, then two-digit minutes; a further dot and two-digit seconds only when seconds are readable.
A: 11.09.24
